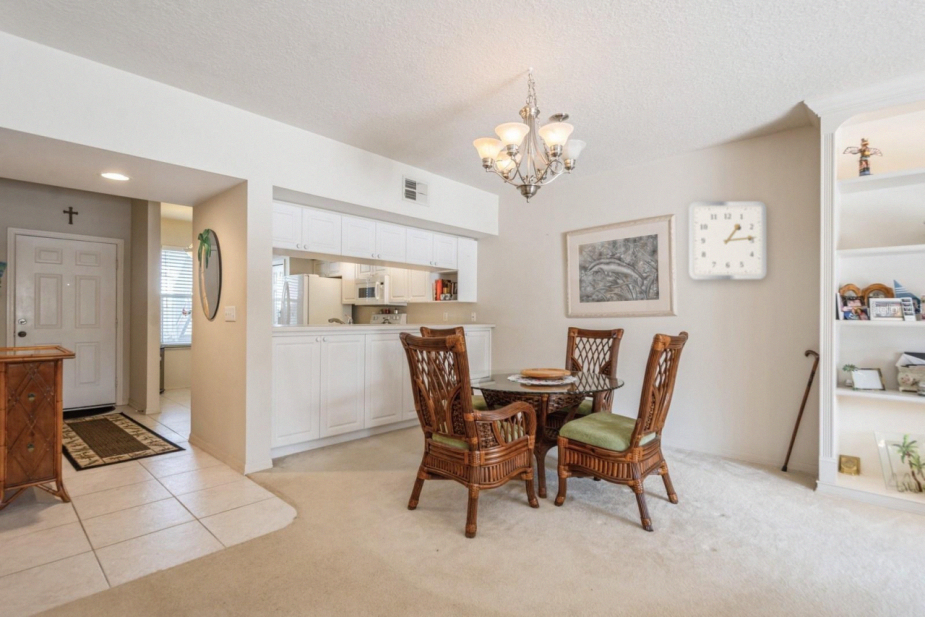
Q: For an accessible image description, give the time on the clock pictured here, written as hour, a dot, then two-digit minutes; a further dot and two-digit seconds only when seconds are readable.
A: 1.14
